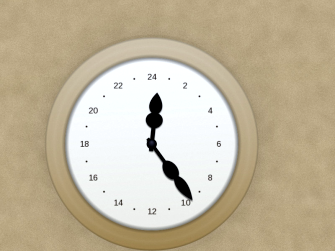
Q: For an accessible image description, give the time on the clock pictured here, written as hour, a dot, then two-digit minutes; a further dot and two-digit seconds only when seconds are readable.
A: 0.24
